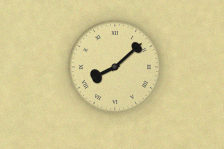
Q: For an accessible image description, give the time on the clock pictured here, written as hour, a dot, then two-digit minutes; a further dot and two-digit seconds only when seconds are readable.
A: 8.08
